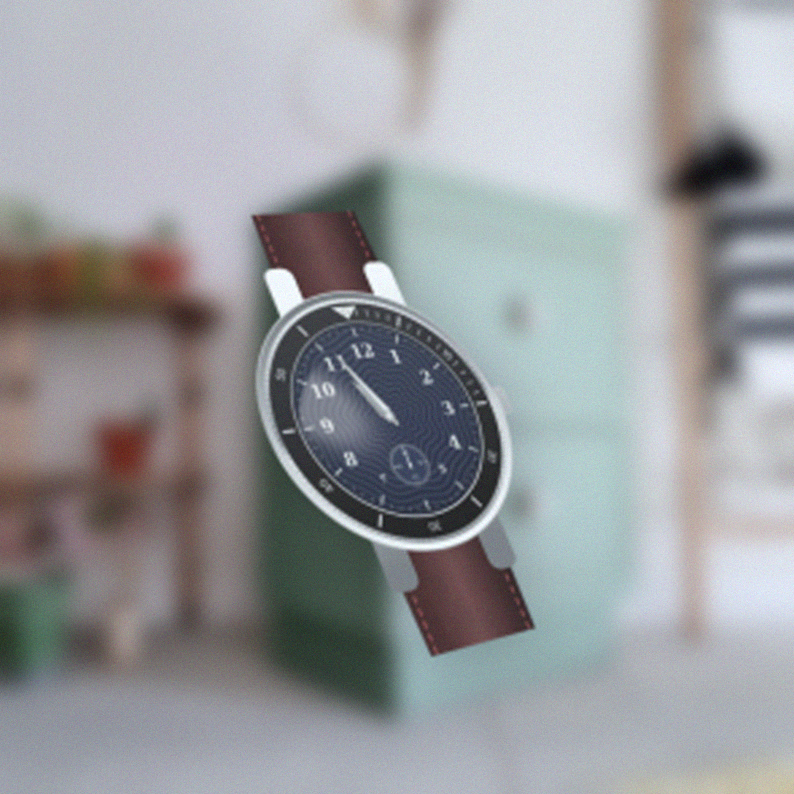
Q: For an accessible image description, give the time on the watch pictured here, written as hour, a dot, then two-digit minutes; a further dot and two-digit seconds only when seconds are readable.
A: 10.56
